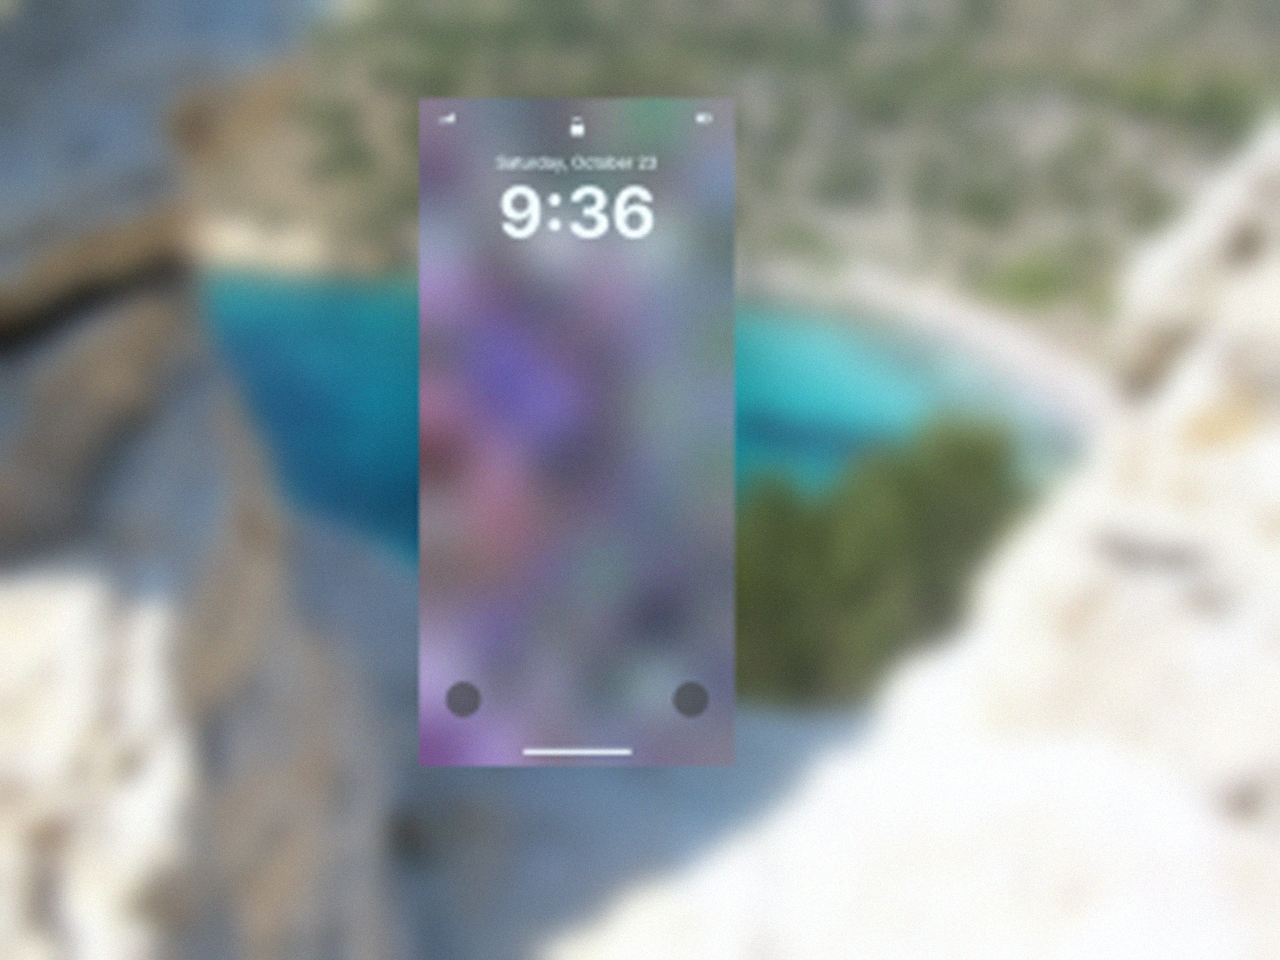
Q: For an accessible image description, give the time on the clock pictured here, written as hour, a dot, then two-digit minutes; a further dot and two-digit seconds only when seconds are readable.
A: 9.36
